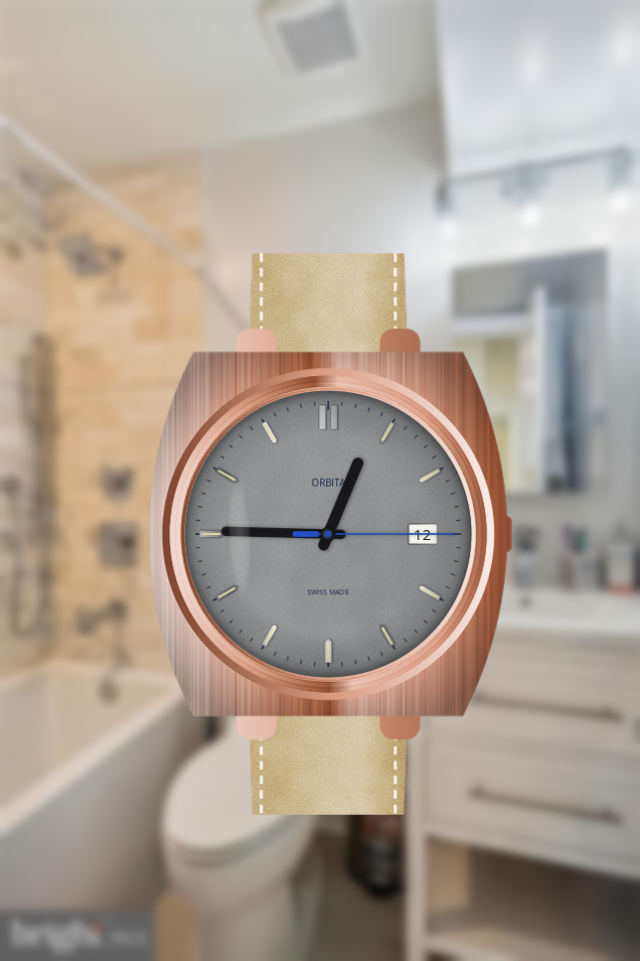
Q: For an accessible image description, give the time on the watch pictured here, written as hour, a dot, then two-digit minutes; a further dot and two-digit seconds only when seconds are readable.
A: 12.45.15
